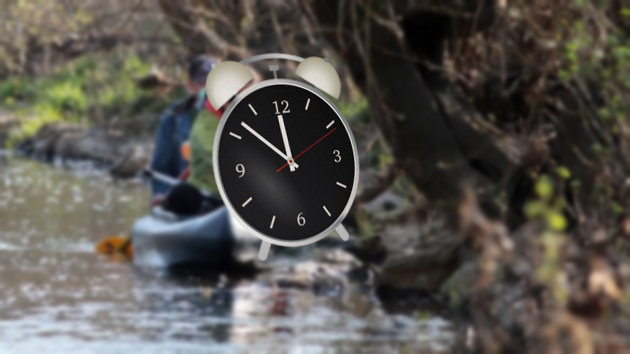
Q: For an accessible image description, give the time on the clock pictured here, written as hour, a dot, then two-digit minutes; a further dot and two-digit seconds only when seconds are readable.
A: 11.52.11
